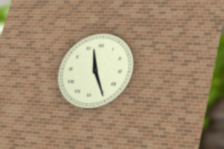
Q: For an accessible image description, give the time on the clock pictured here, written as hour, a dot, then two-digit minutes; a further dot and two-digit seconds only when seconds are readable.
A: 11.25
